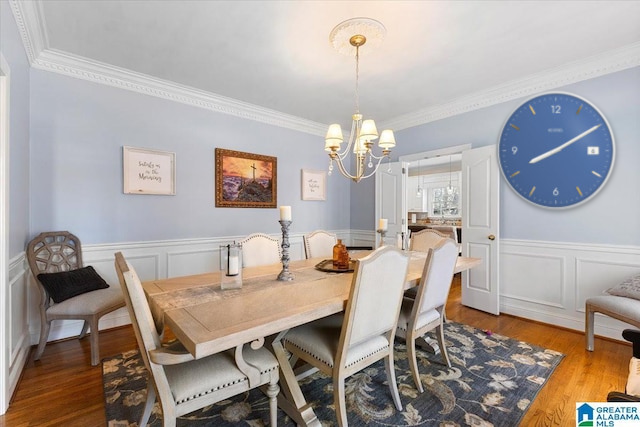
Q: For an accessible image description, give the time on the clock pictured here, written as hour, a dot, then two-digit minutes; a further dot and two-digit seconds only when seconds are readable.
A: 8.10
